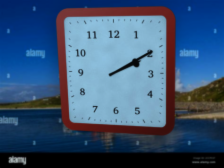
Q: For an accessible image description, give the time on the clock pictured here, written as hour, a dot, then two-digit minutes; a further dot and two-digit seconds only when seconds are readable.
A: 2.10
